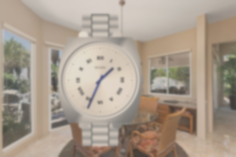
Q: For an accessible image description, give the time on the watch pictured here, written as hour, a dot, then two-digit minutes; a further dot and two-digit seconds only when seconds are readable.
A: 1.34
